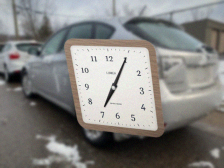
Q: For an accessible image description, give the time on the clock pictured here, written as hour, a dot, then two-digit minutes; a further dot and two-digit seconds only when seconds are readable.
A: 7.05
